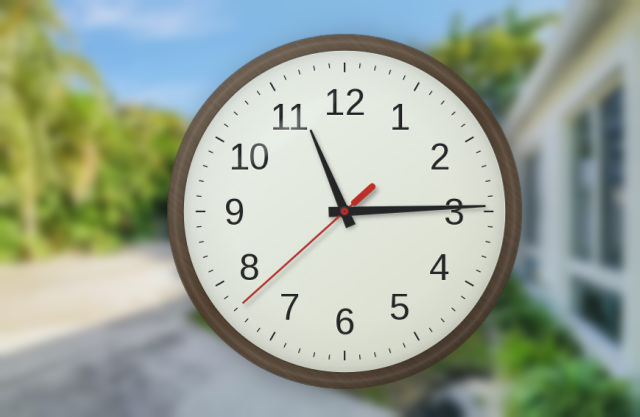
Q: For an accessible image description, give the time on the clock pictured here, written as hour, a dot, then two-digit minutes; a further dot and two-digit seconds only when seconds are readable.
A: 11.14.38
